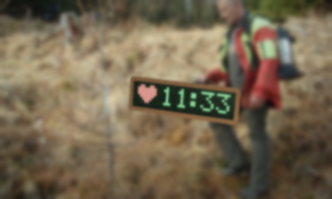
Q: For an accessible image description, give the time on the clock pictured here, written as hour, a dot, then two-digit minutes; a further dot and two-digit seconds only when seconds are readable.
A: 11.33
